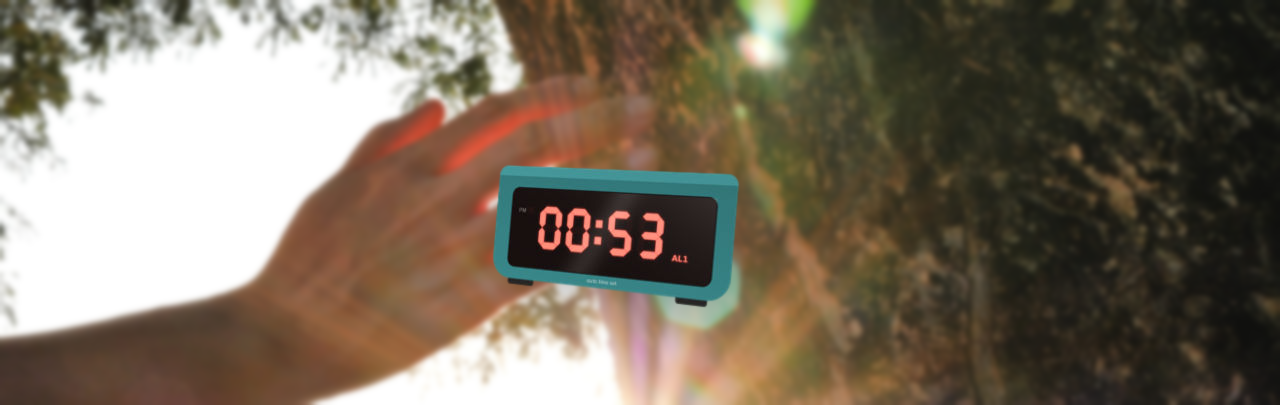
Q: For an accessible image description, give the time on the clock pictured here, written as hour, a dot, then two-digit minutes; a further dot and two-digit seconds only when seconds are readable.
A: 0.53
